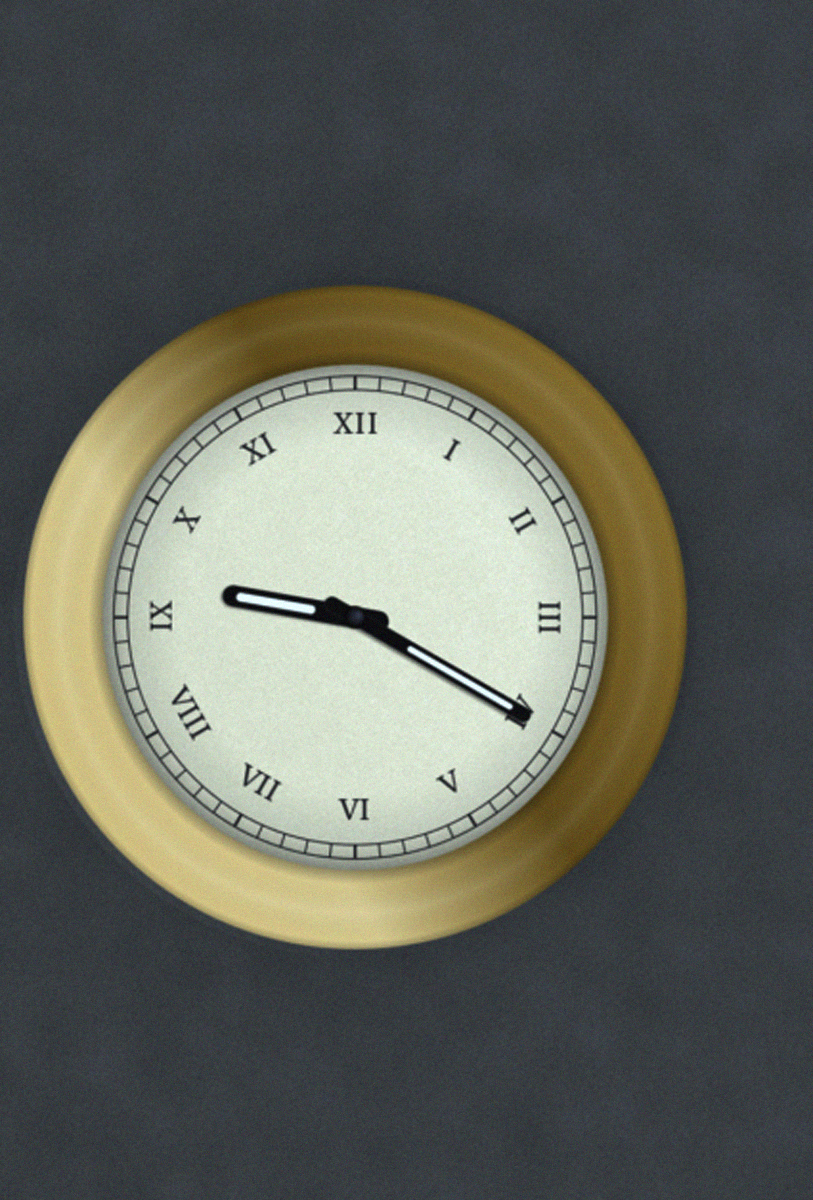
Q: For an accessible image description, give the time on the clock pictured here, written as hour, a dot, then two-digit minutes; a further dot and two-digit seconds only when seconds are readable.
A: 9.20
